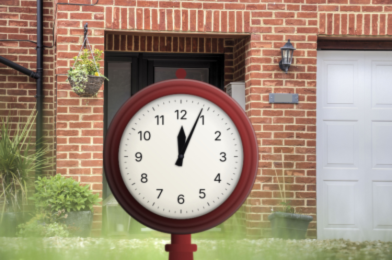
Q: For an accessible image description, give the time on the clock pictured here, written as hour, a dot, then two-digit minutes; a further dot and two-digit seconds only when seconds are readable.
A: 12.04
